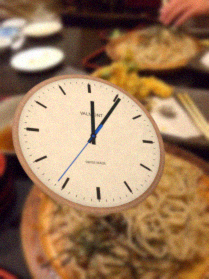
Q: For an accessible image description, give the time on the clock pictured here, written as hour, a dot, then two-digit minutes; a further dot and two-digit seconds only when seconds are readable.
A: 12.05.36
